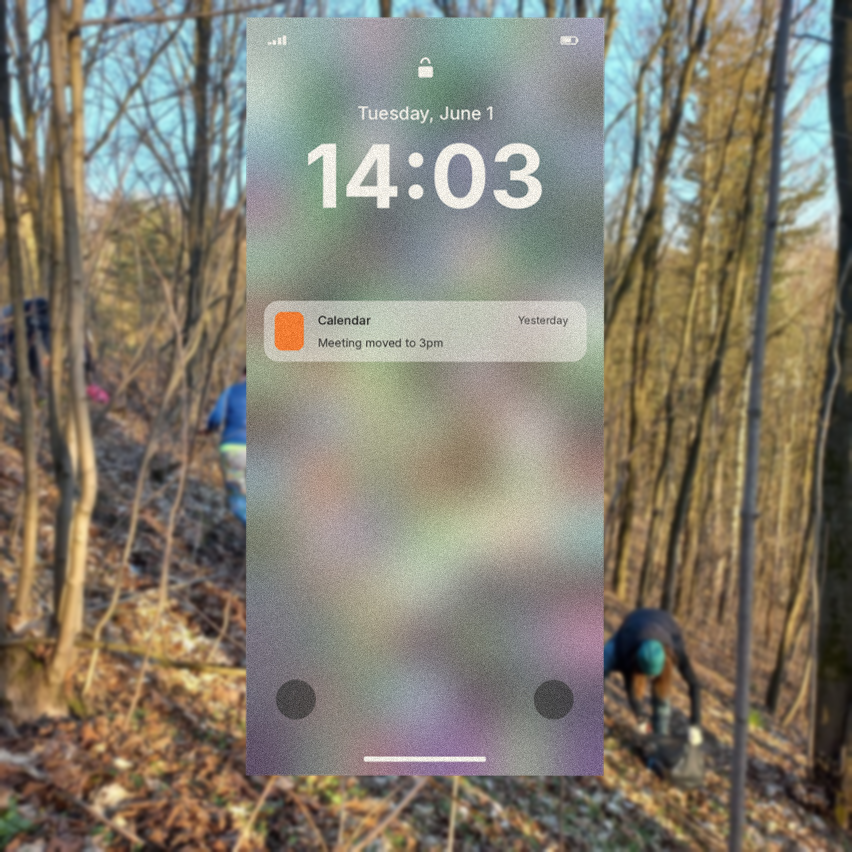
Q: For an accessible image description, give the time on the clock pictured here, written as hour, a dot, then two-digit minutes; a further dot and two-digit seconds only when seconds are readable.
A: 14.03
